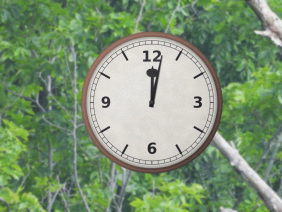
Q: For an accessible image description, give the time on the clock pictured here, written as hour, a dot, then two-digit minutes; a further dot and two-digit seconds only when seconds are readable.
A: 12.02
